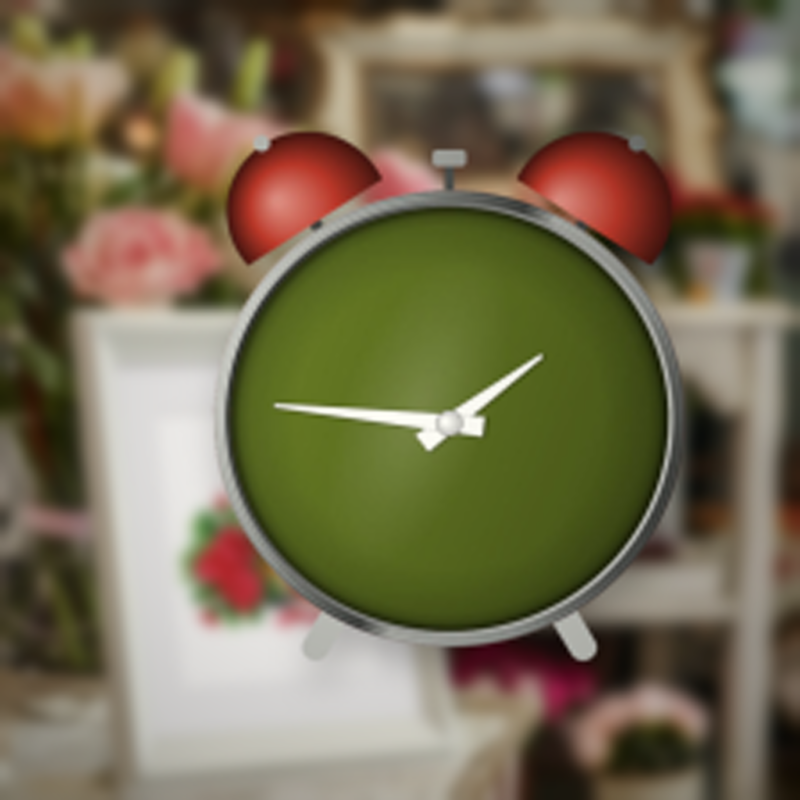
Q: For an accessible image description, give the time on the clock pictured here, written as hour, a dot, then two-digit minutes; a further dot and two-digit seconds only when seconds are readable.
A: 1.46
